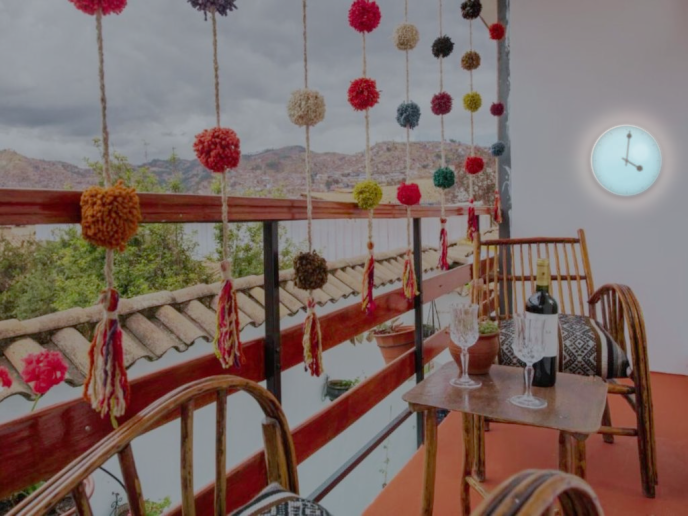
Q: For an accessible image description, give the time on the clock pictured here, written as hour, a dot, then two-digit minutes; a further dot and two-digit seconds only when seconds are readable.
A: 4.01
